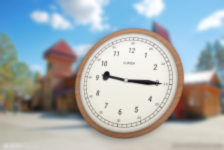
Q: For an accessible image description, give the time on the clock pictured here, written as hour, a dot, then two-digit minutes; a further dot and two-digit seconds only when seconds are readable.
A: 9.15
